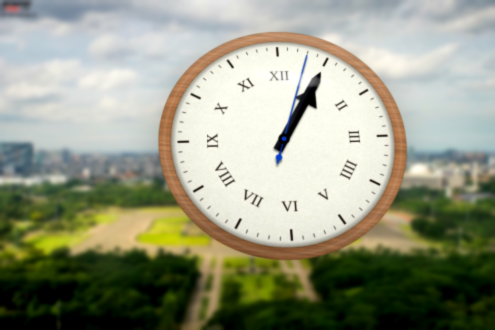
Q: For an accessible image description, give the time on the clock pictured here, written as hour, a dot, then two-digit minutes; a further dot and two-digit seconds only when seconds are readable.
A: 1.05.03
